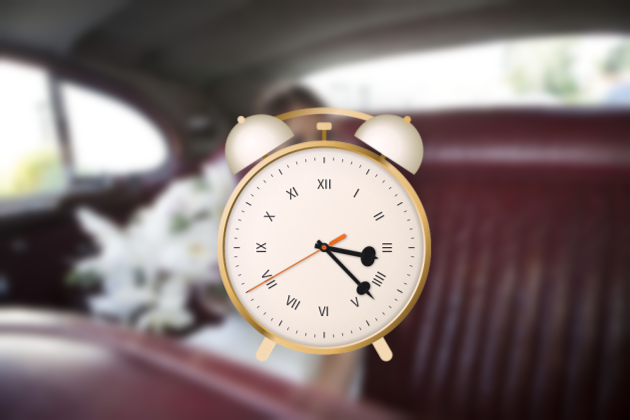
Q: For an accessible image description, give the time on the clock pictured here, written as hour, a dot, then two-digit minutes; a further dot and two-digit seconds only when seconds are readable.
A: 3.22.40
